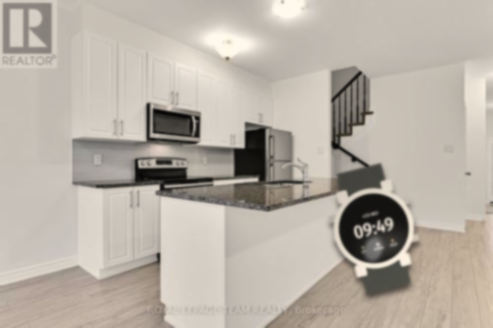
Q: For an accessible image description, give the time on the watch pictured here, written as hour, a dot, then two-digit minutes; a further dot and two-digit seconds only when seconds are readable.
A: 9.49
